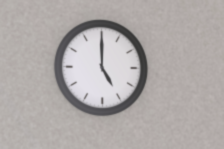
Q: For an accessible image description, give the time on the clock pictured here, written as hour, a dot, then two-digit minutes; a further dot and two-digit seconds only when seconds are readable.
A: 5.00
